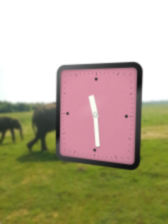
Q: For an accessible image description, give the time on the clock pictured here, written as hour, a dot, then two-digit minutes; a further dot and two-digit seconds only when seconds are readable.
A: 11.29
